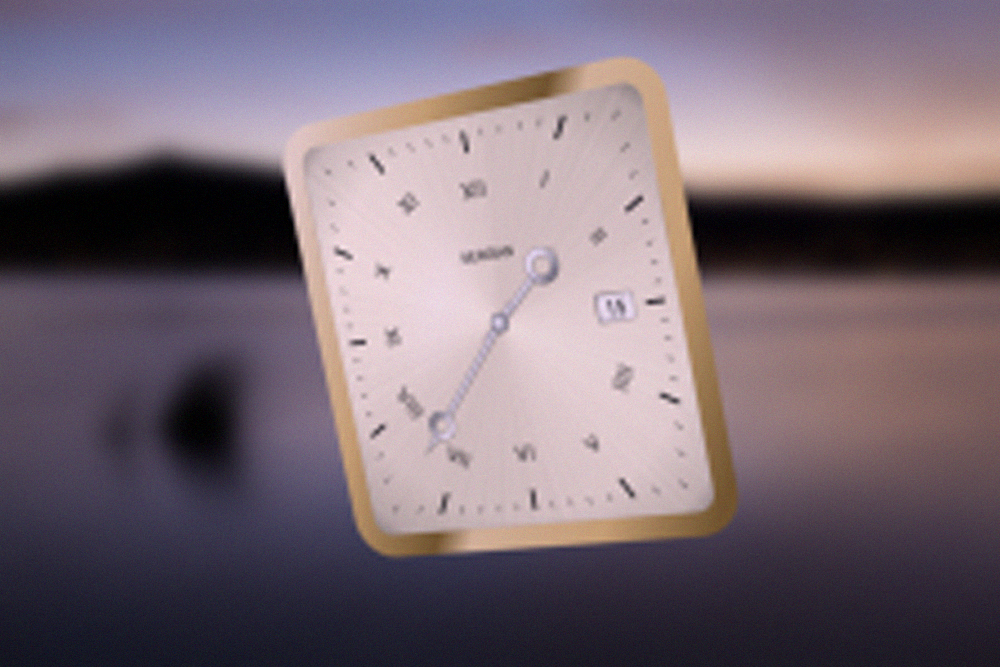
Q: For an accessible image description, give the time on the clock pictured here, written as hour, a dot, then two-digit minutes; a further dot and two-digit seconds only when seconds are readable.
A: 1.37
